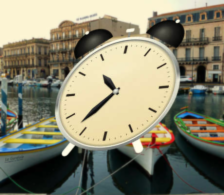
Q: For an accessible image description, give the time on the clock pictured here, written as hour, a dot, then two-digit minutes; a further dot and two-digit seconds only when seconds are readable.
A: 10.37
